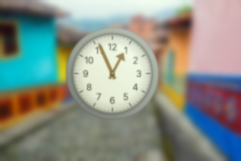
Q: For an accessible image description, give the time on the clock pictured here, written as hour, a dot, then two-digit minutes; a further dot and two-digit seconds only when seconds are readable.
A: 12.56
